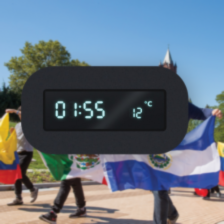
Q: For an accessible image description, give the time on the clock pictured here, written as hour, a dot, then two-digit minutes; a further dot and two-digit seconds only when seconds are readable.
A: 1.55
